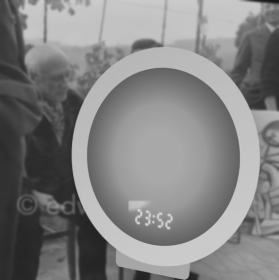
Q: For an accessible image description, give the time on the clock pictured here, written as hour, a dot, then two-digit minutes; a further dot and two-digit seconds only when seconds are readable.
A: 23.52
